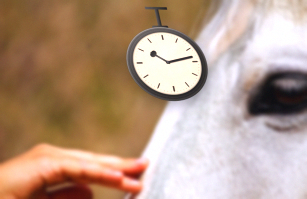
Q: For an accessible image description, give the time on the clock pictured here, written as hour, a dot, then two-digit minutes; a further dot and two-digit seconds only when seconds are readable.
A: 10.13
